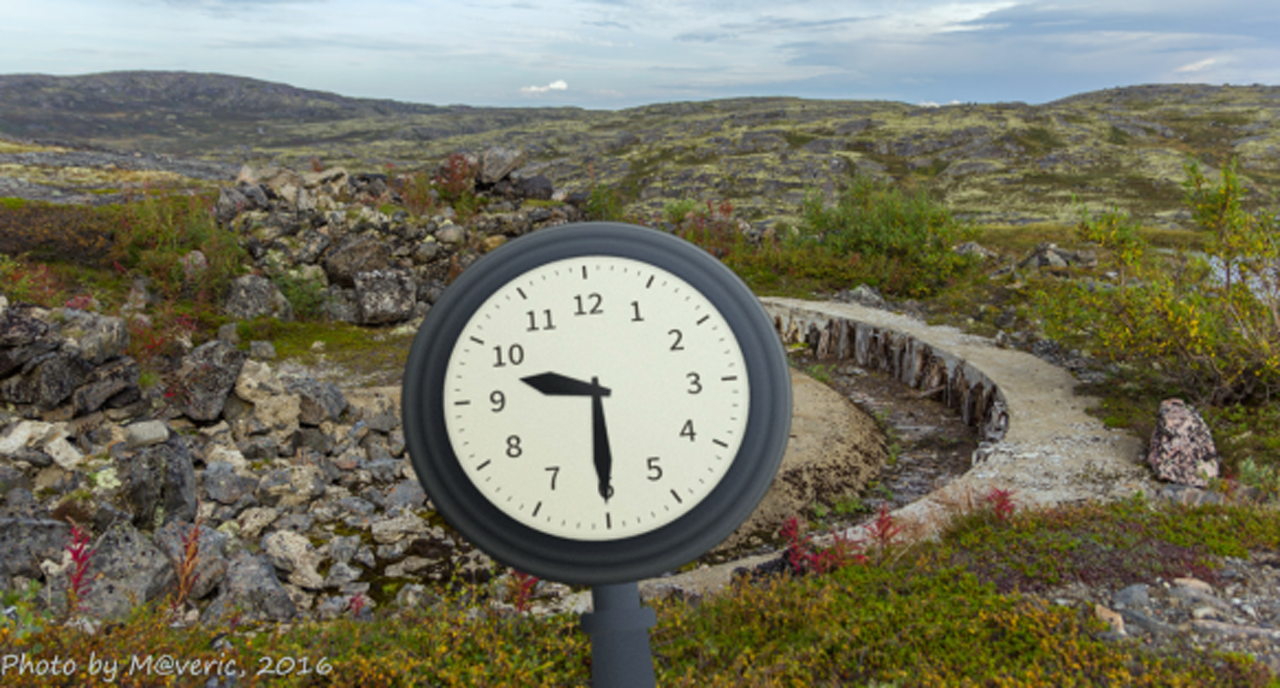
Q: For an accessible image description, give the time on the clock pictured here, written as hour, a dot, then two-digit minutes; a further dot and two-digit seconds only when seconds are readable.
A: 9.30
